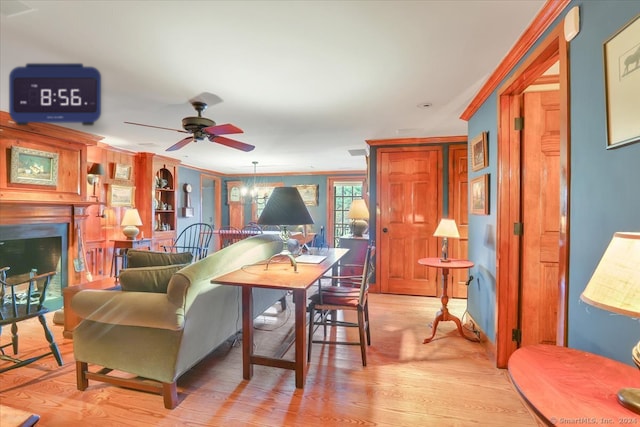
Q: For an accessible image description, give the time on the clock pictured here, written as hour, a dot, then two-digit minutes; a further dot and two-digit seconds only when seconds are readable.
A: 8.56
